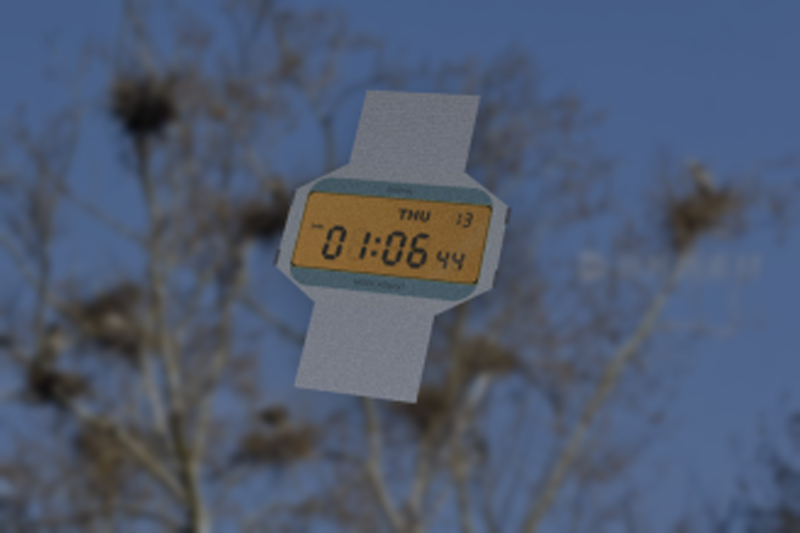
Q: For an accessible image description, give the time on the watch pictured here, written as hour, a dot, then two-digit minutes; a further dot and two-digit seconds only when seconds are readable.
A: 1.06.44
